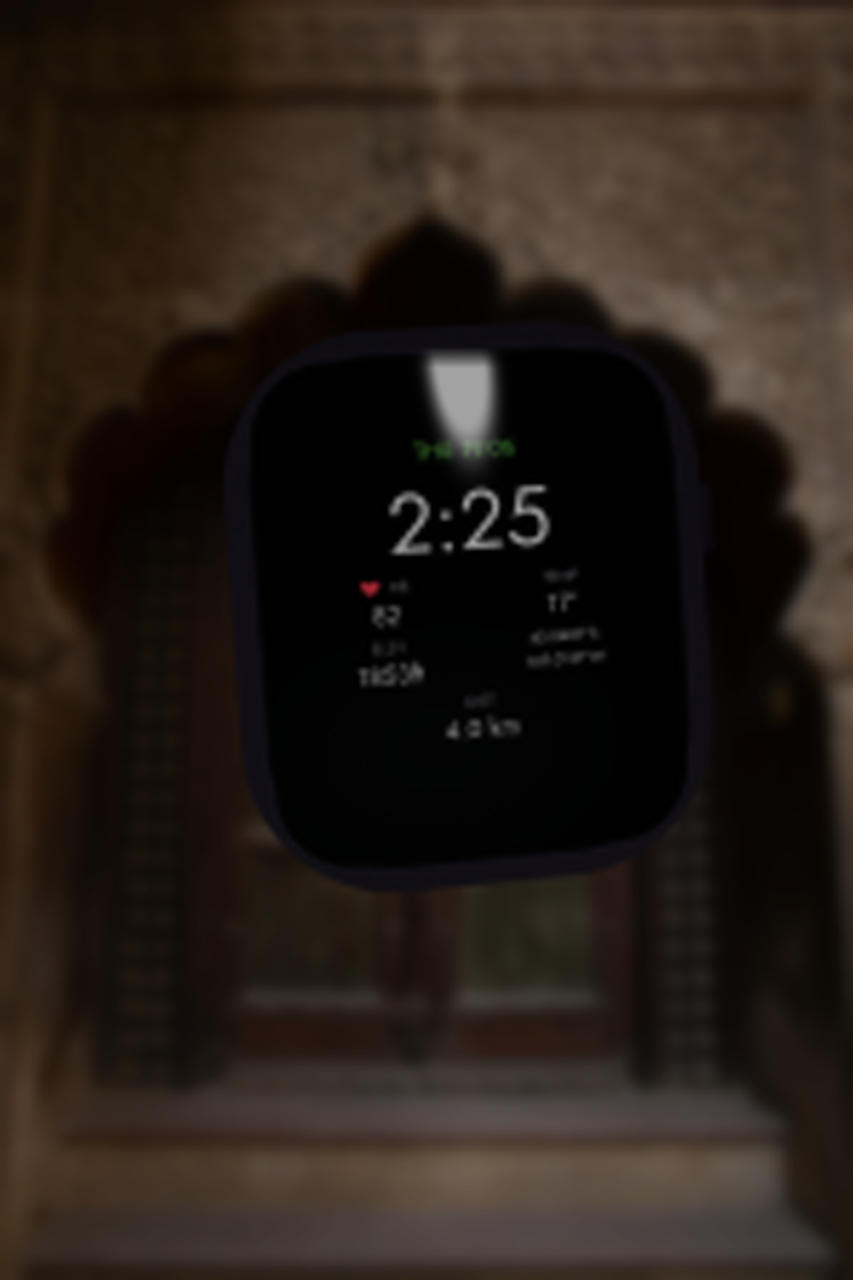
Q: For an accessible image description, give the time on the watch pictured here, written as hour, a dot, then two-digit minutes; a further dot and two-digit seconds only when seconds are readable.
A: 2.25
